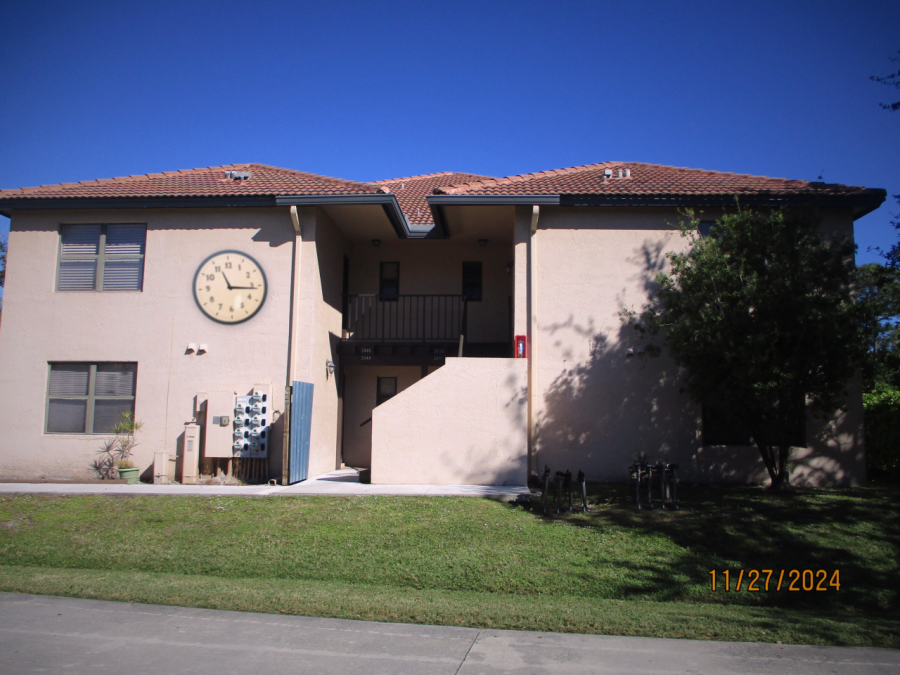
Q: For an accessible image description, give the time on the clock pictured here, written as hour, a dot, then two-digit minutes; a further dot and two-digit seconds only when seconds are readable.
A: 11.16
